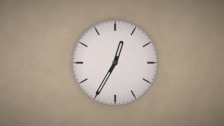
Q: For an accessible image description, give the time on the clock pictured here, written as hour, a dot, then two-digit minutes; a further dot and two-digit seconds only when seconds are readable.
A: 12.35
